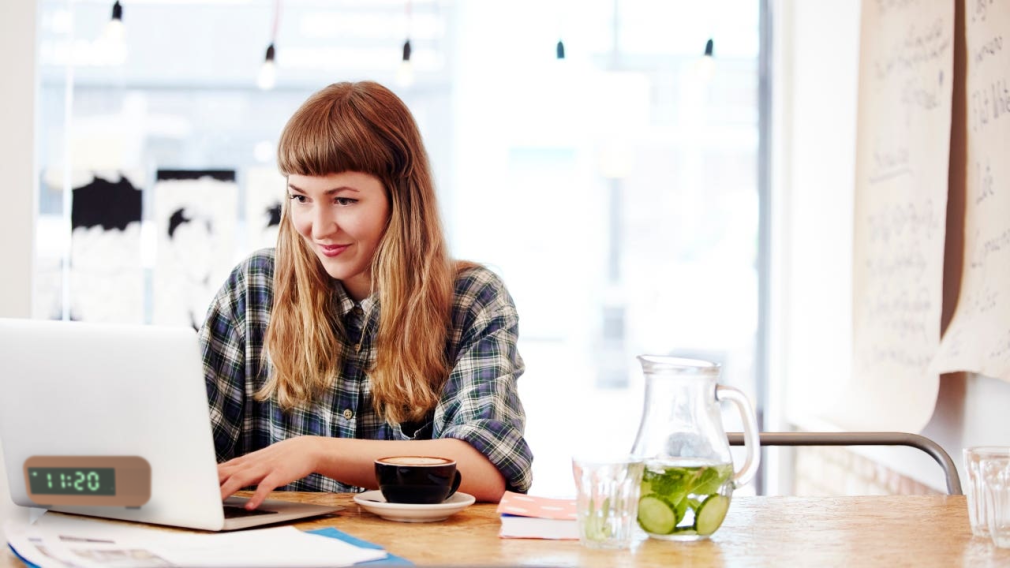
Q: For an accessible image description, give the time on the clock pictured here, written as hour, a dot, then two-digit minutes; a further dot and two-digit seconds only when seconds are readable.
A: 11.20
